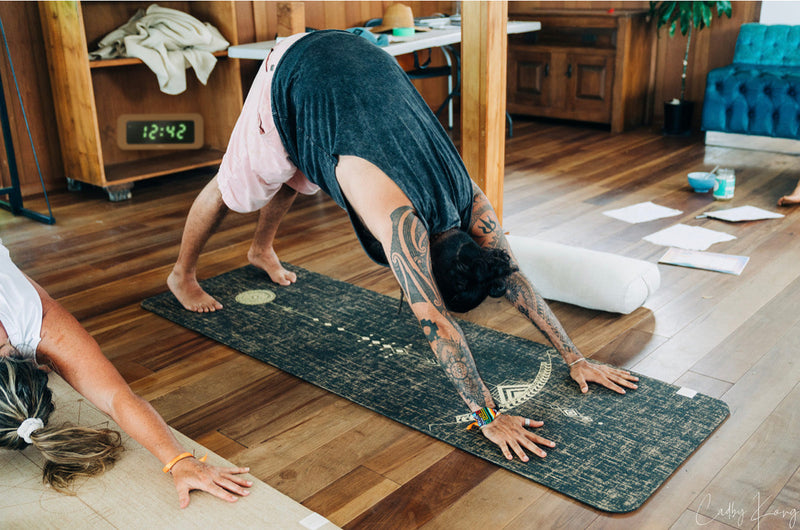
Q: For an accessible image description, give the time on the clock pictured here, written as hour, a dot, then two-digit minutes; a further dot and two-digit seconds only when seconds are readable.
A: 12.42
